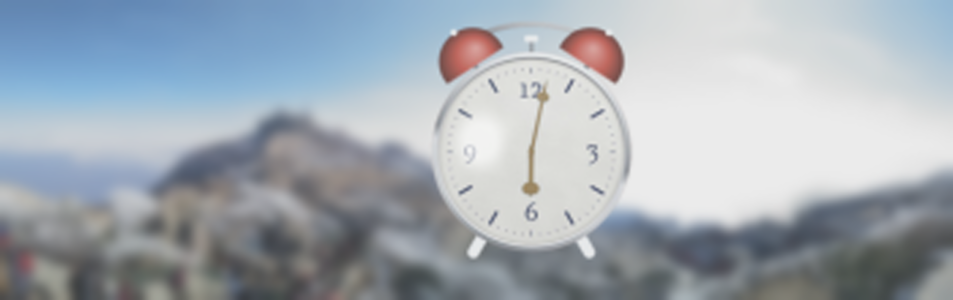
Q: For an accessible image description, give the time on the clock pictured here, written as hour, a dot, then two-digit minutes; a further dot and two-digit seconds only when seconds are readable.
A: 6.02
